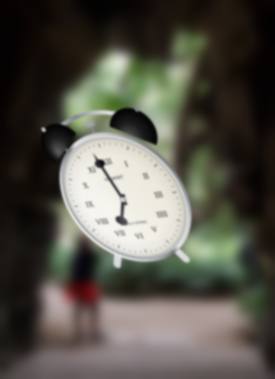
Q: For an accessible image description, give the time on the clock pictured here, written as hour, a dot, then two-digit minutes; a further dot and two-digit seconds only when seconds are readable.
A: 6.58
